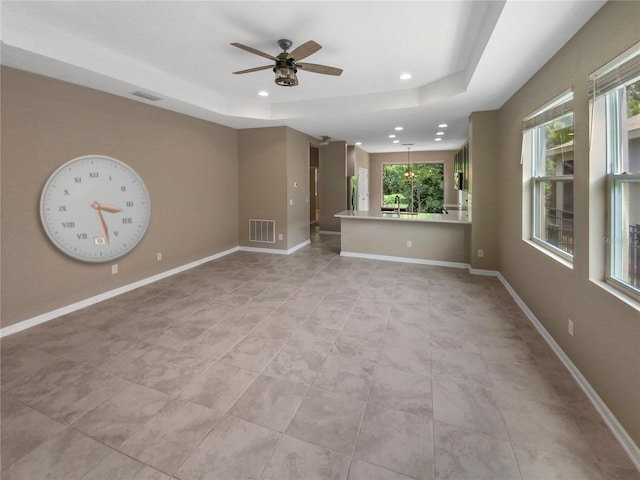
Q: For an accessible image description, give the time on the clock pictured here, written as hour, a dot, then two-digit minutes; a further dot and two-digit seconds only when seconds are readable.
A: 3.28
